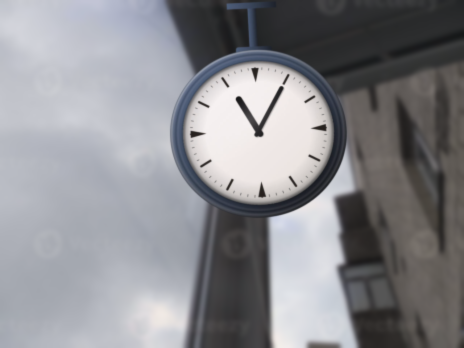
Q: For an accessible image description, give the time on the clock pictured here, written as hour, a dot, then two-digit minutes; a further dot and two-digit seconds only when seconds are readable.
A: 11.05
